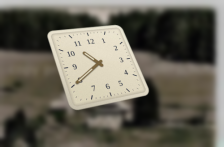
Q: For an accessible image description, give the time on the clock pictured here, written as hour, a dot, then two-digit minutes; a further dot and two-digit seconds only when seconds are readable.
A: 10.40
